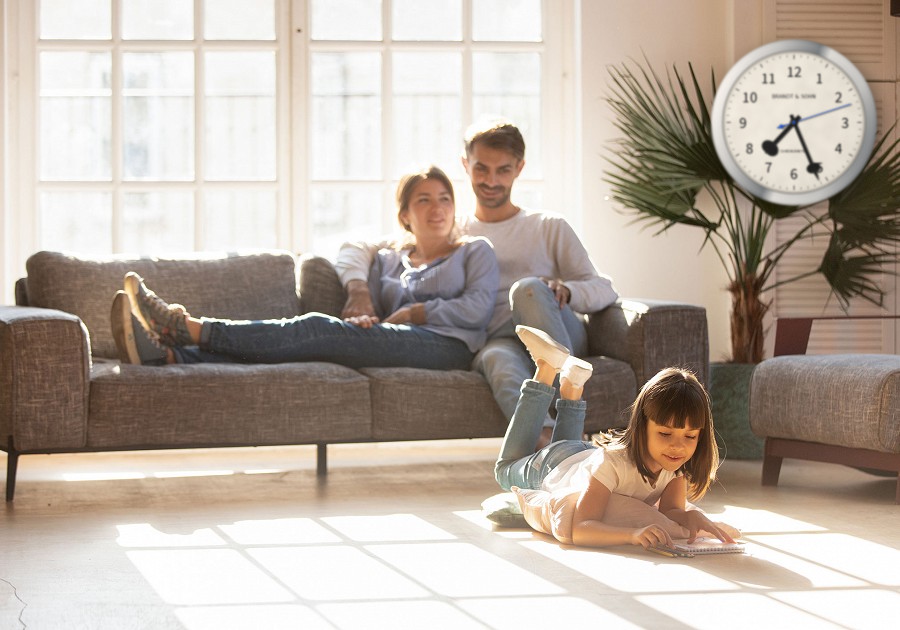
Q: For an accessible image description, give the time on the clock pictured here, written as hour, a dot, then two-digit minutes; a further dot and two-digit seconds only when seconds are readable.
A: 7.26.12
